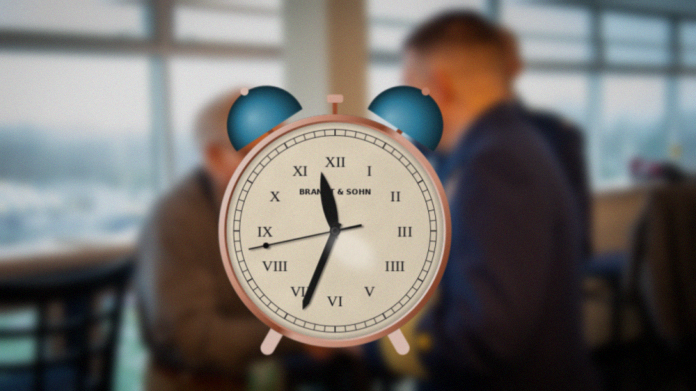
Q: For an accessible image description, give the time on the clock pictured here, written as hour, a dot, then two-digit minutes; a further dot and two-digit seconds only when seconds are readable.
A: 11.33.43
